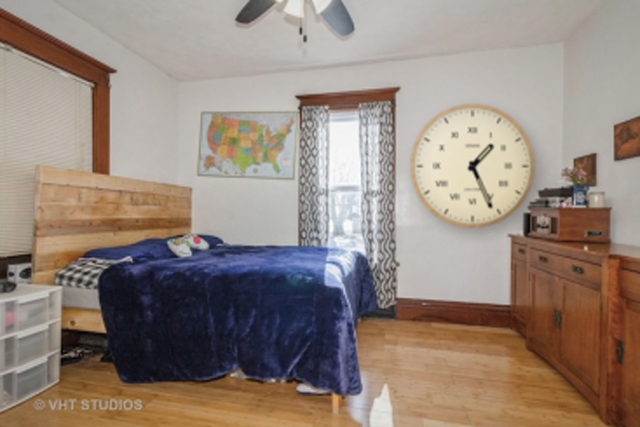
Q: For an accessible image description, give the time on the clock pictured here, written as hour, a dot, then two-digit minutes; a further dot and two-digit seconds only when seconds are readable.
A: 1.26
